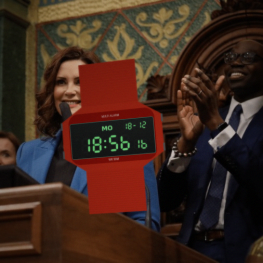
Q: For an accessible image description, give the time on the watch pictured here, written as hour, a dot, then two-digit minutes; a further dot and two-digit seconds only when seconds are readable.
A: 18.56.16
